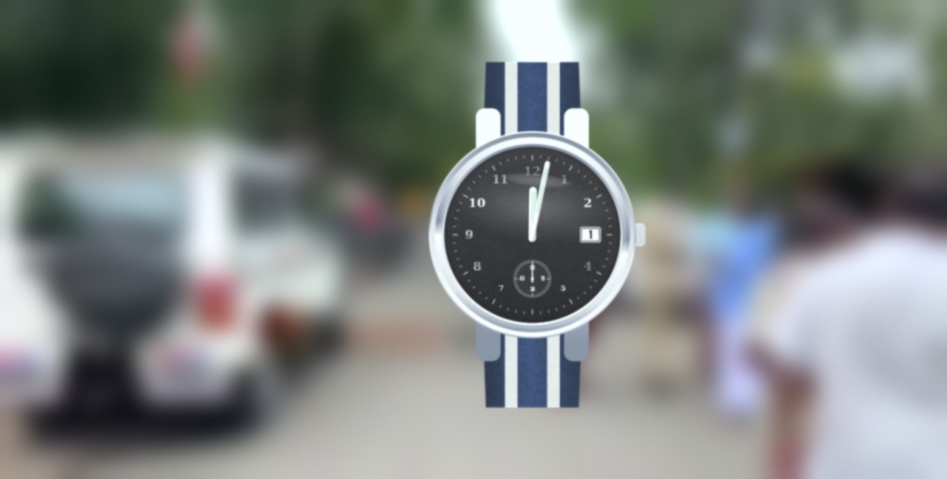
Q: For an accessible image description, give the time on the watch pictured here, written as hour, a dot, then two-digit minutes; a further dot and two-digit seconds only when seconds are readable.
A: 12.02
